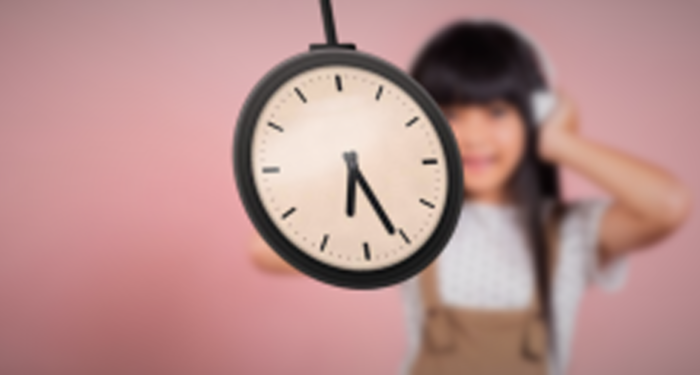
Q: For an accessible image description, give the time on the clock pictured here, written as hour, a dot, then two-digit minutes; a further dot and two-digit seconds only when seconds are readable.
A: 6.26
